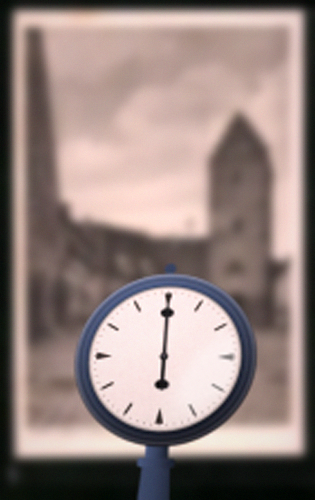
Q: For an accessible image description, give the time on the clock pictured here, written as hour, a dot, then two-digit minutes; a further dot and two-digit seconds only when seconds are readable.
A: 6.00
